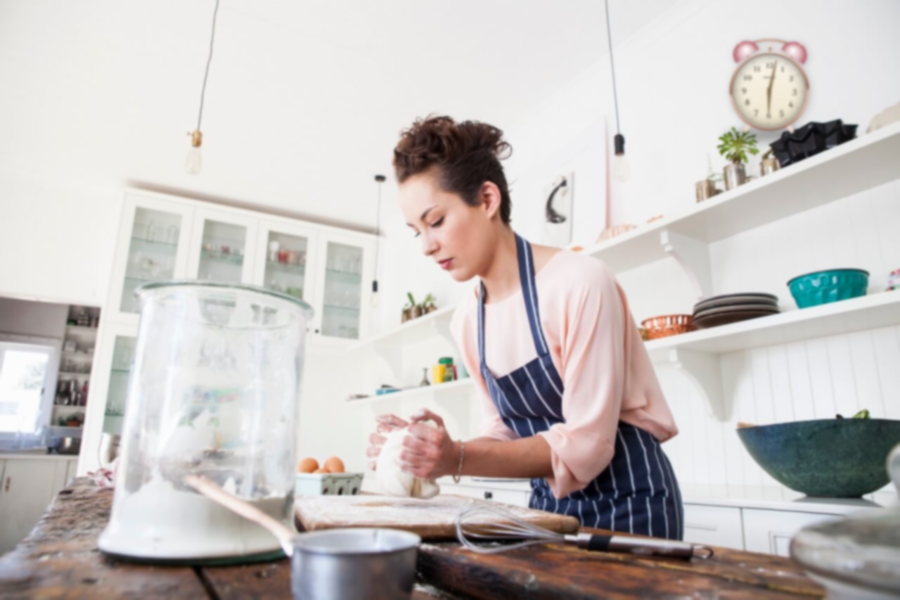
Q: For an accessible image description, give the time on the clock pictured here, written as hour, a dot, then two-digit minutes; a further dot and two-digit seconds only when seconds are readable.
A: 6.02
